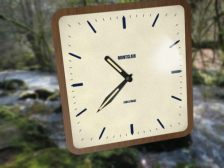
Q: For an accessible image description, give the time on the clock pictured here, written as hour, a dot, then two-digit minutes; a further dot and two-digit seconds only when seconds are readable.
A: 10.38
